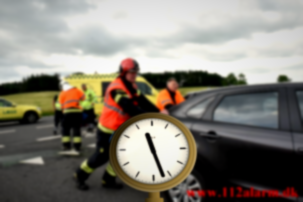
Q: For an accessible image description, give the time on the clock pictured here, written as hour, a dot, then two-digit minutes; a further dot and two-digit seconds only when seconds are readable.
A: 11.27
